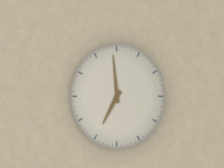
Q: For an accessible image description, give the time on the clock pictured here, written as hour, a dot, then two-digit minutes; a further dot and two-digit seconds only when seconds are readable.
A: 6.59
